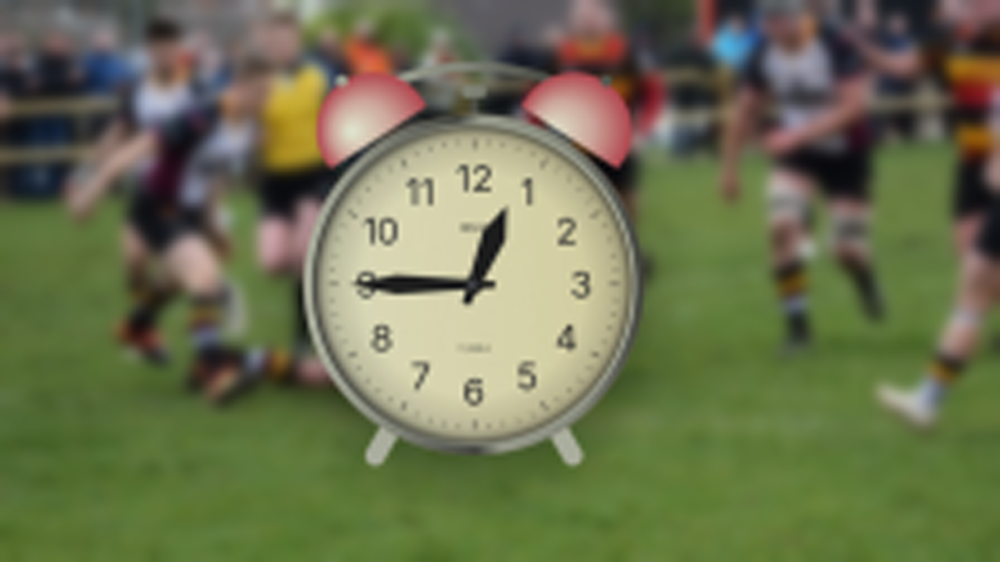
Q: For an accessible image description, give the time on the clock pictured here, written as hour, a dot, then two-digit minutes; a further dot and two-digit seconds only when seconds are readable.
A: 12.45
